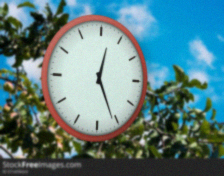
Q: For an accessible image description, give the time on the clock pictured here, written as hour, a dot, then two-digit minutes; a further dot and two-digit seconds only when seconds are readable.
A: 12.26
